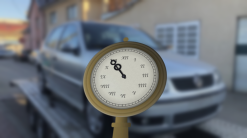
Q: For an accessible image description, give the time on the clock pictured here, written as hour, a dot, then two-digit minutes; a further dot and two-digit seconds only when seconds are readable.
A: 10.54
